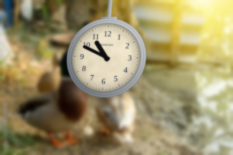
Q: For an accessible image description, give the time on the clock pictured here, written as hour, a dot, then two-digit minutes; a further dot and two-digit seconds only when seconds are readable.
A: 10.49
